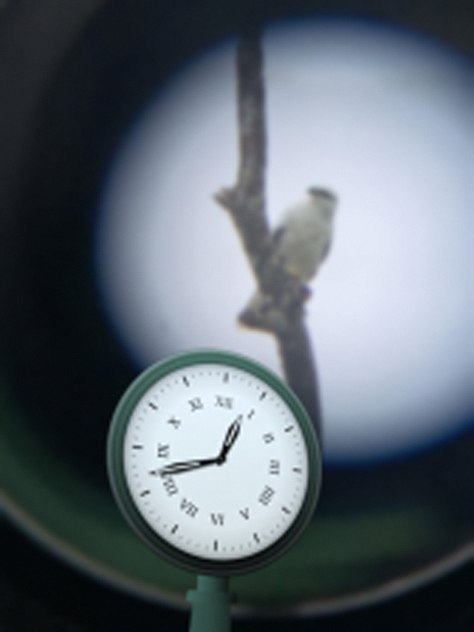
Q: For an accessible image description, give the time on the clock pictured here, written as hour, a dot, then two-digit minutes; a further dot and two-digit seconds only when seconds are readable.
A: 12.42
